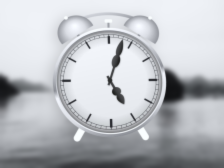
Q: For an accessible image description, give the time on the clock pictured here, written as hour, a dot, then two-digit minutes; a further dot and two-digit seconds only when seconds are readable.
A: 5.03
